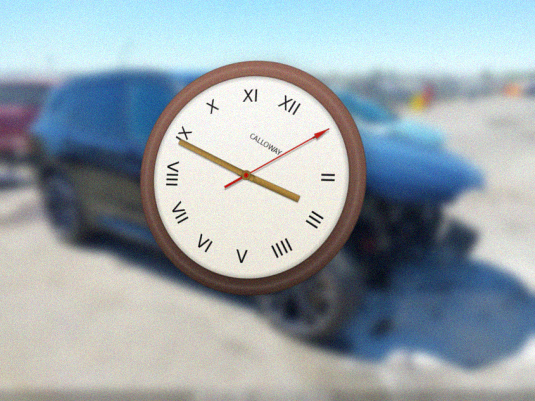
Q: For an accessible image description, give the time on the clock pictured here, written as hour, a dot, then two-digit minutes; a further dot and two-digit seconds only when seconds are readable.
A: 2.44.05
